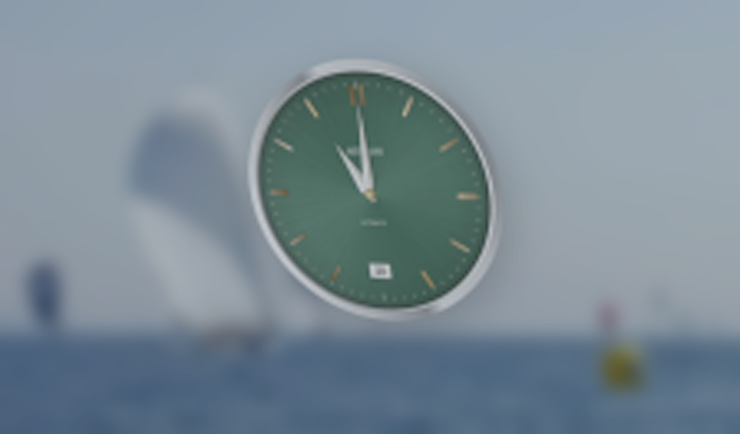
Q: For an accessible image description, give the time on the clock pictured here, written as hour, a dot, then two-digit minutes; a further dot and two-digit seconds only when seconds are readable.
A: 11.00
